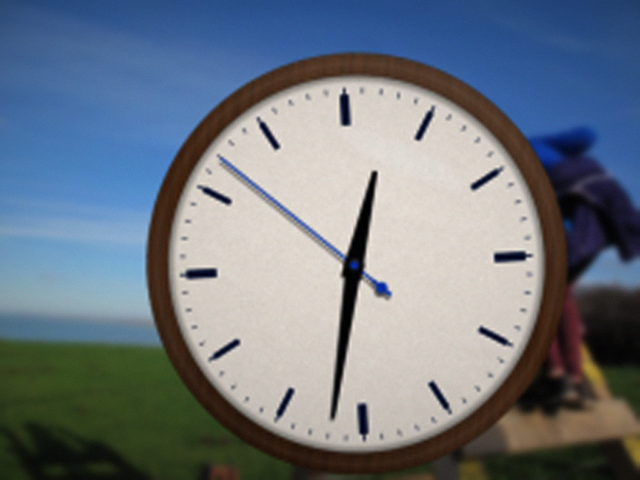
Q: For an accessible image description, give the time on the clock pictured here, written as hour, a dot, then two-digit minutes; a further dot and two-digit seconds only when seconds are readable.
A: 12.31.52
